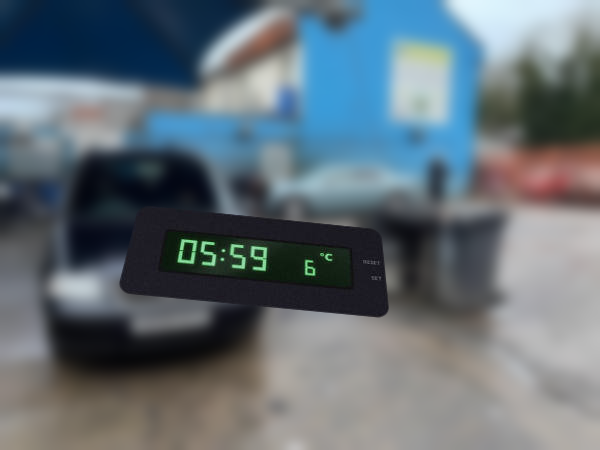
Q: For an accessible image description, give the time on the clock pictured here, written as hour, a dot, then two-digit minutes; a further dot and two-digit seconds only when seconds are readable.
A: 5.59
